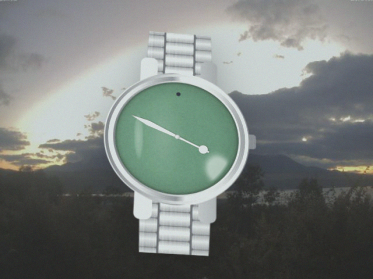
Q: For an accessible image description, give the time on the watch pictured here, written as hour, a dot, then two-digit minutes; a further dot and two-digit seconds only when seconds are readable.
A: 3.49
